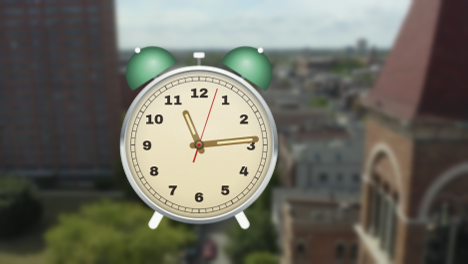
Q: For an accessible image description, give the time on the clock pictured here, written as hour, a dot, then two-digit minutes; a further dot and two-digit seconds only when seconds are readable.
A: 11.14.03
